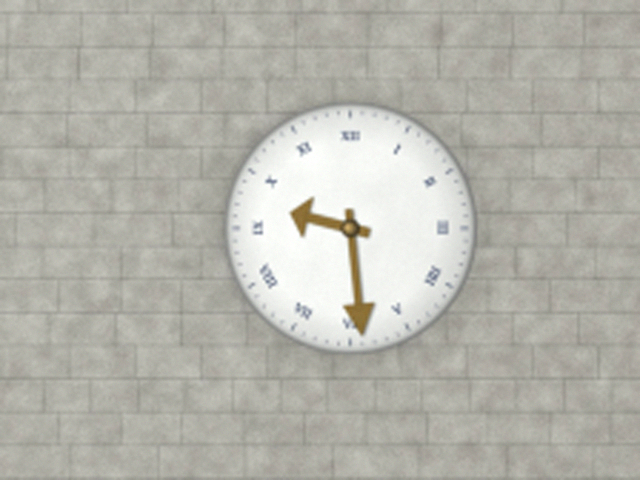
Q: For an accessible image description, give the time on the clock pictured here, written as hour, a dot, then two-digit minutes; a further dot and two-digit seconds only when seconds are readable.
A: 9.29
